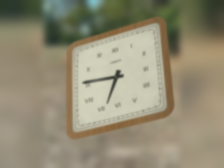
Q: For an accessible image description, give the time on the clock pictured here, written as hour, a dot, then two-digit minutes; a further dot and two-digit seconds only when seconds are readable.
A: 6.46
